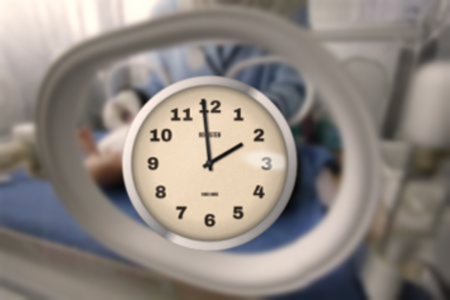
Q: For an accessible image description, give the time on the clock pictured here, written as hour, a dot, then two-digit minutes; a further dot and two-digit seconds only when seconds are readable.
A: 1.59
